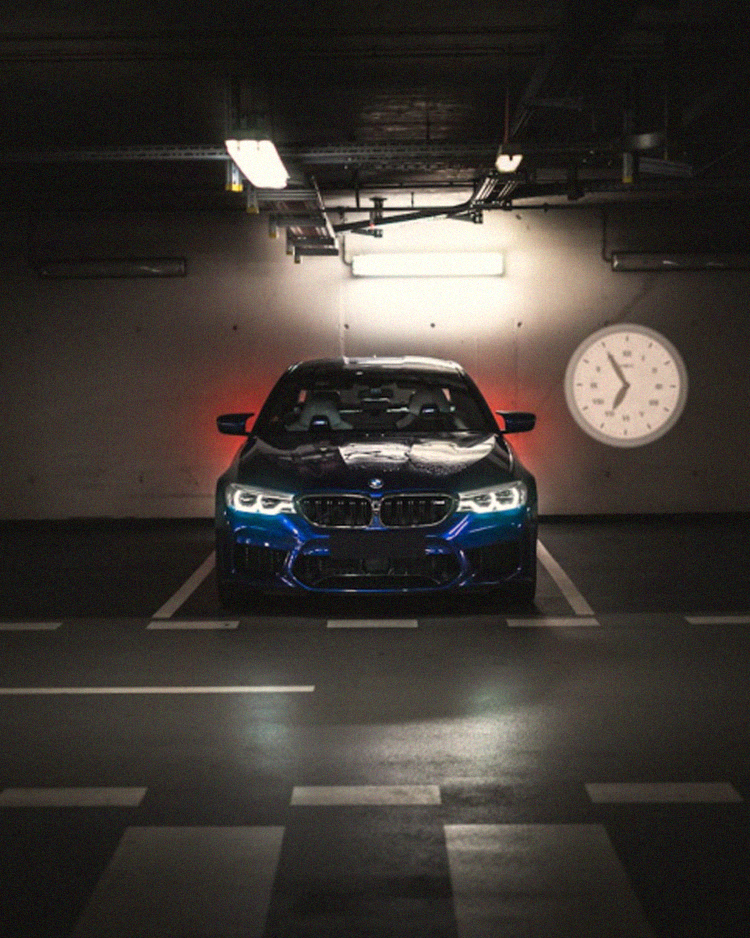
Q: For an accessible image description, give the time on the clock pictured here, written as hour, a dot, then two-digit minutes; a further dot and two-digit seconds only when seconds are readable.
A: 6.55
